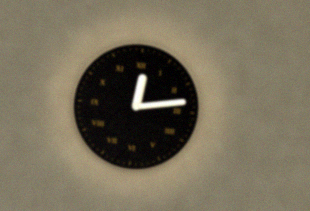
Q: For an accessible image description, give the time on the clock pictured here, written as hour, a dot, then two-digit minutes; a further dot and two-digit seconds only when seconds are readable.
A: 12.13
